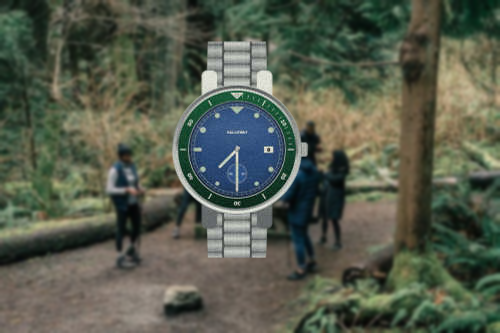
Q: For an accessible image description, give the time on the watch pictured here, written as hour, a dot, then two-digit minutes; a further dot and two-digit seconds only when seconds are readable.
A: 7.30
